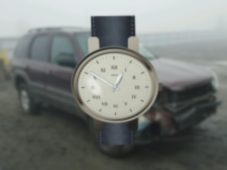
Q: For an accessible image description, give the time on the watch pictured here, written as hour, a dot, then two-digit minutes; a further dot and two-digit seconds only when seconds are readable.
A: 12.51
